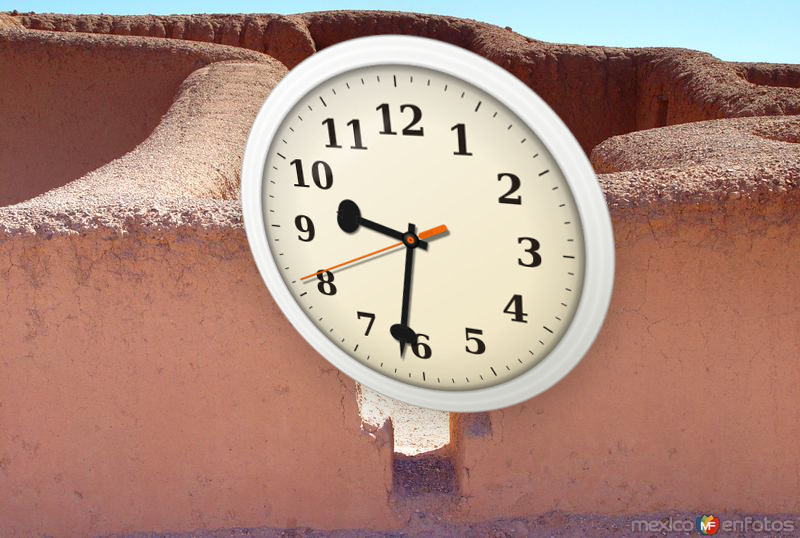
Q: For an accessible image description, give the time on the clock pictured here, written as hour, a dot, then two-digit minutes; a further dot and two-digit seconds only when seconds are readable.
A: 9.31.41
